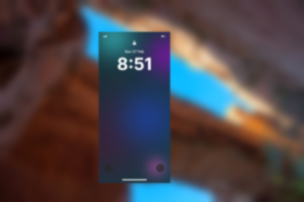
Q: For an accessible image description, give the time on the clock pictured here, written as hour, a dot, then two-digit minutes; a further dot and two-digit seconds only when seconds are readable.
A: 8.51
